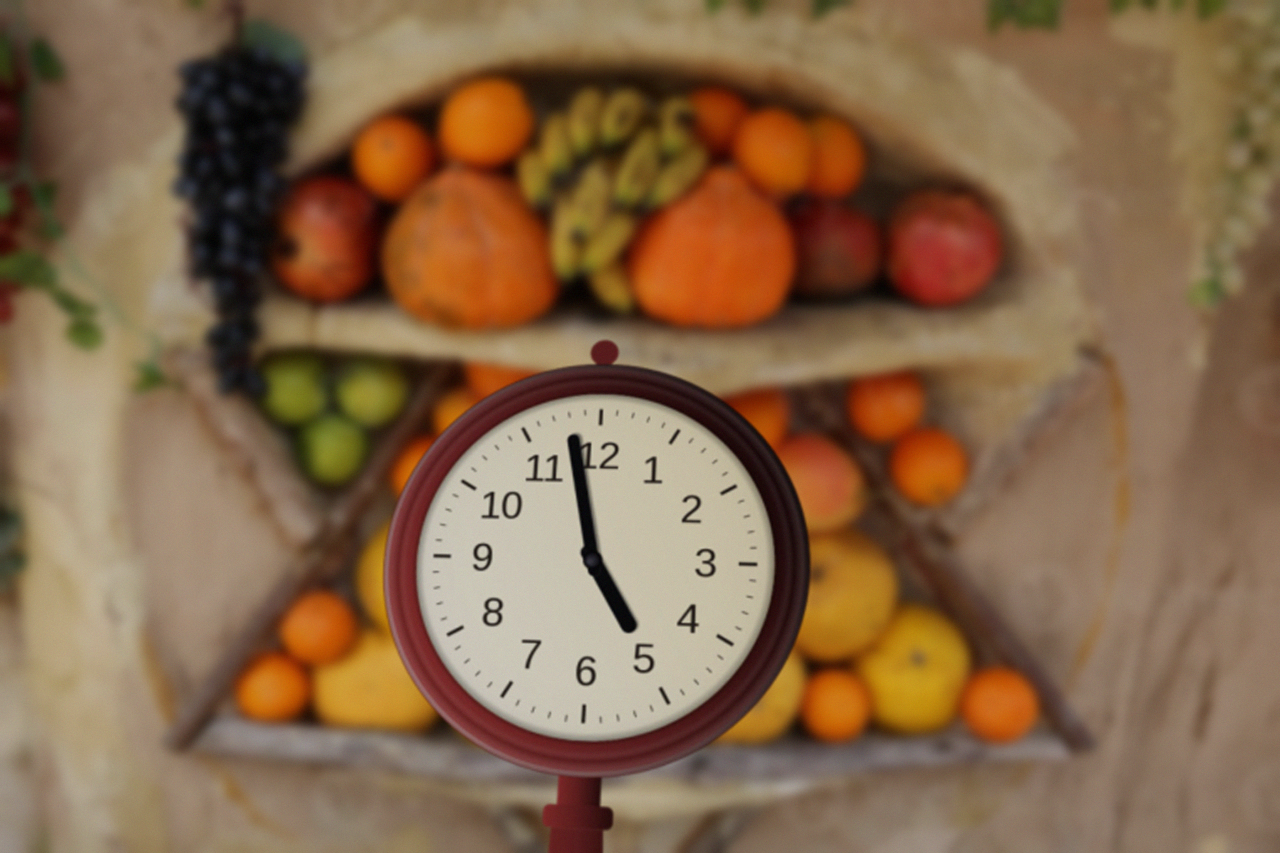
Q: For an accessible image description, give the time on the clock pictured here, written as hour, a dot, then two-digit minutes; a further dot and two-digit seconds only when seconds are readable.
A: 4.58
